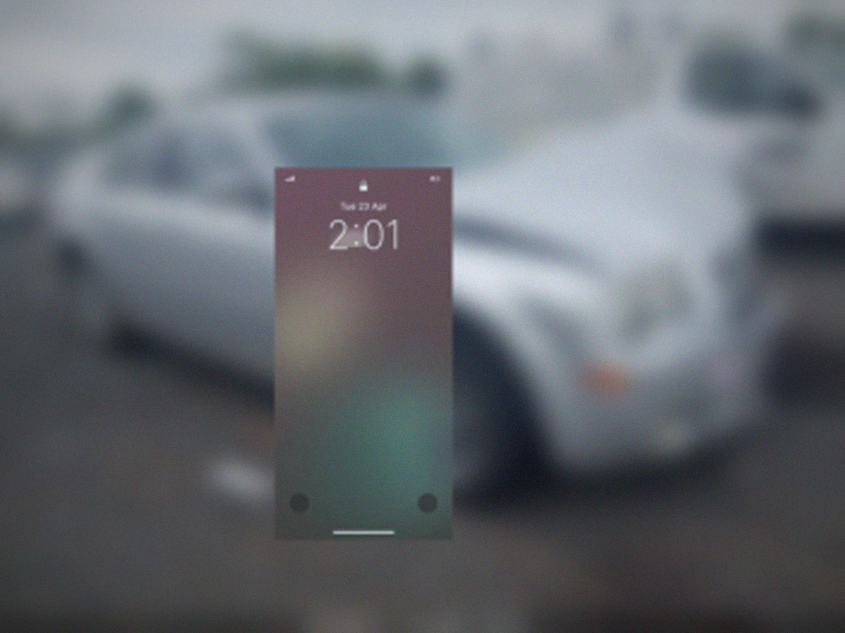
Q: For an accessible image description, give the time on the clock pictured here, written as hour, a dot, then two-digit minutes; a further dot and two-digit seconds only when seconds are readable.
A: 2.01
